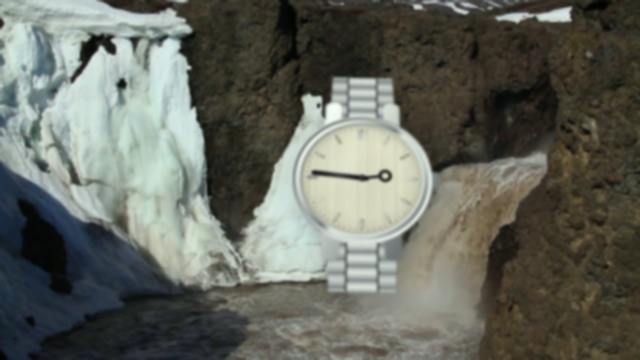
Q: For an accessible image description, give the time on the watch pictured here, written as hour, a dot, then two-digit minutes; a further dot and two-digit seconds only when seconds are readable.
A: 2.46
